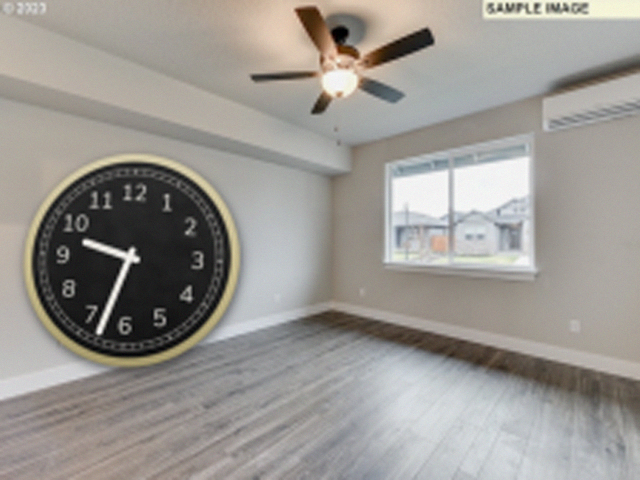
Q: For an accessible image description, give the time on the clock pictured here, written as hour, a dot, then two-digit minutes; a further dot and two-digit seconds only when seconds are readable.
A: 9.33
